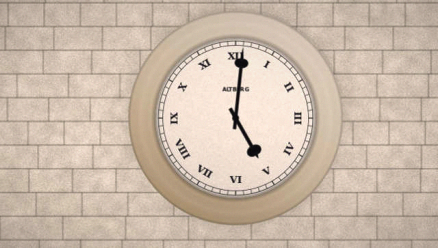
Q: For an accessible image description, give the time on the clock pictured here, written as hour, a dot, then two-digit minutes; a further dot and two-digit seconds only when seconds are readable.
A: 5.01
